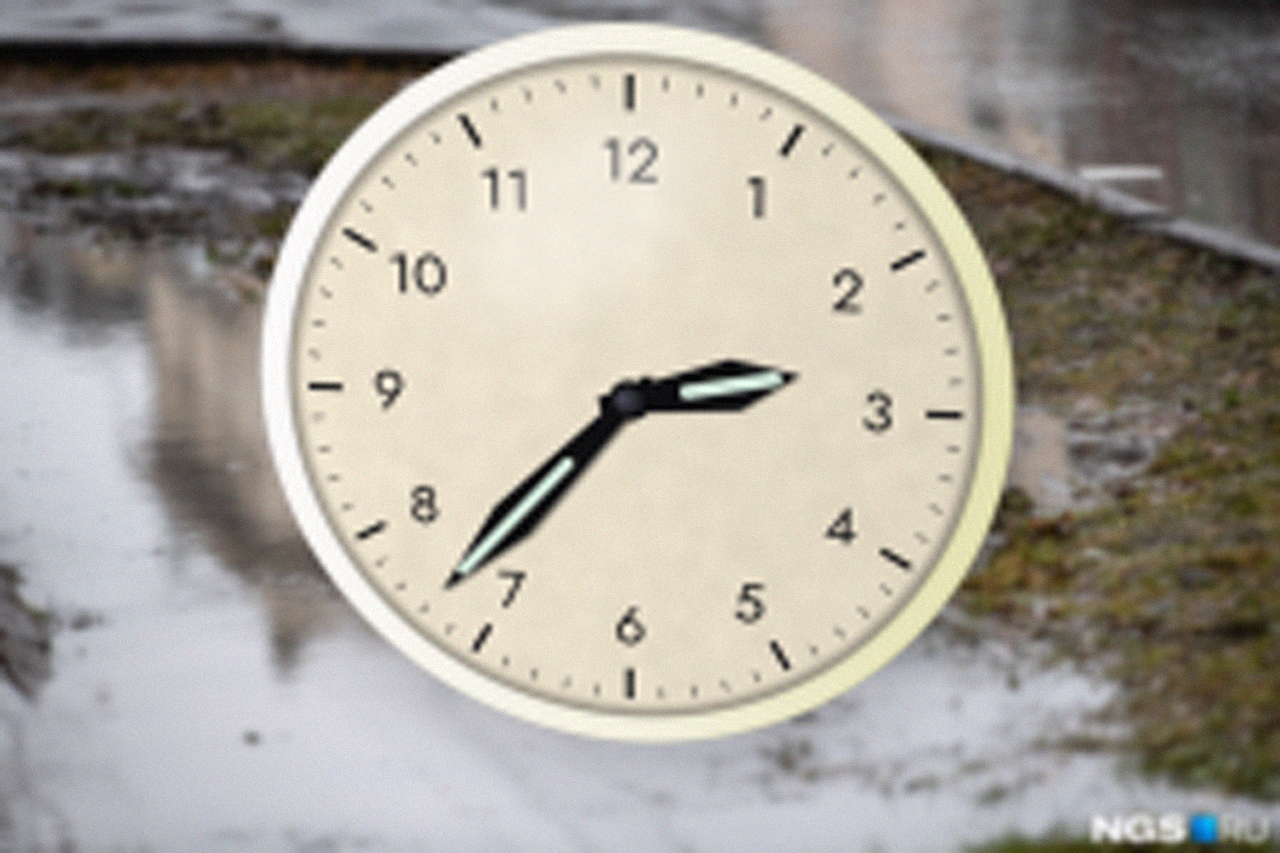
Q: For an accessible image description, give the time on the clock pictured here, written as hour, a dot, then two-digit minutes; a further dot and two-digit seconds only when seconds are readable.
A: 2.37
